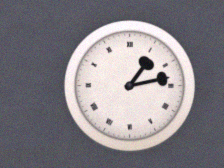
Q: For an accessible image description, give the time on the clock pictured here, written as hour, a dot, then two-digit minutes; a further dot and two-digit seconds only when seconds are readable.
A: 1.13
